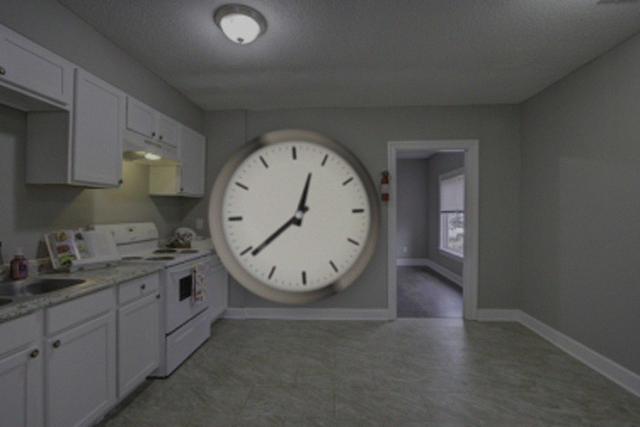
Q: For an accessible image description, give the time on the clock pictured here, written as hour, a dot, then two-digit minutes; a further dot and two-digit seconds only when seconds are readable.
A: 12.39
